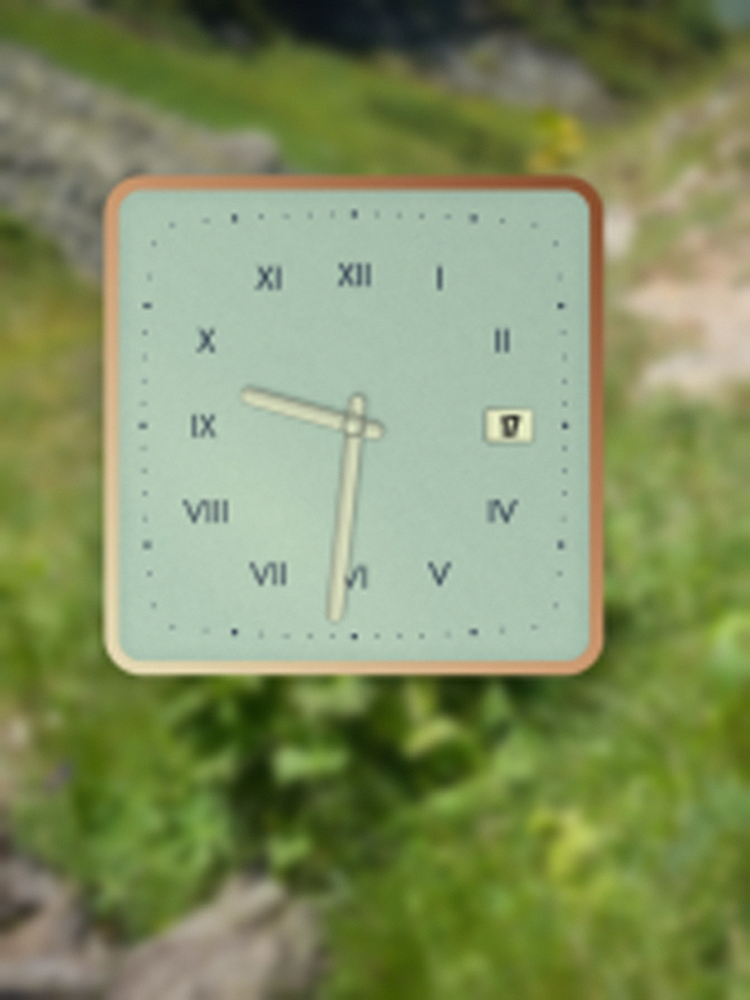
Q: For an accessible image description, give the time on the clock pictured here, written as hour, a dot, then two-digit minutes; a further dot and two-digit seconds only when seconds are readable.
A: 9.31
